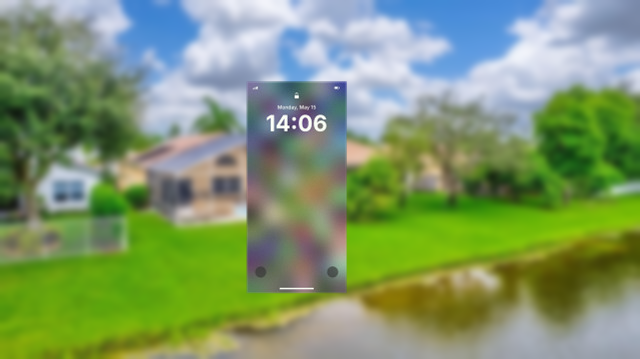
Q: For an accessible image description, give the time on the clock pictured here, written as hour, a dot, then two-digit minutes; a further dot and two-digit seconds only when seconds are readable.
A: 14.06
